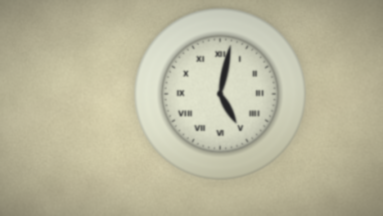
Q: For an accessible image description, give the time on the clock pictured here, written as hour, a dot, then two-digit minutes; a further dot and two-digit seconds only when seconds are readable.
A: 5.02
